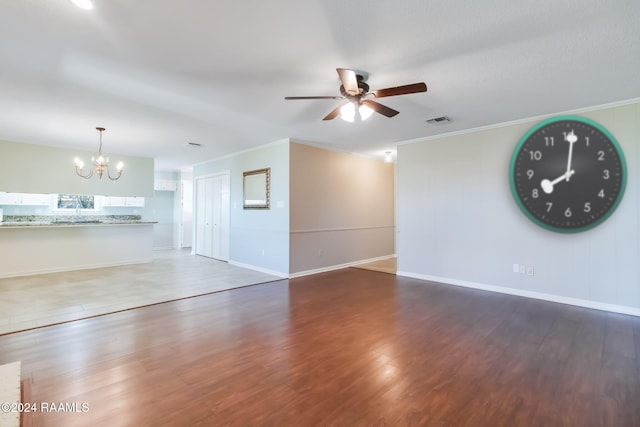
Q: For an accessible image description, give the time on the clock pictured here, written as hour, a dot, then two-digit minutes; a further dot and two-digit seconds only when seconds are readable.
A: 8.01
